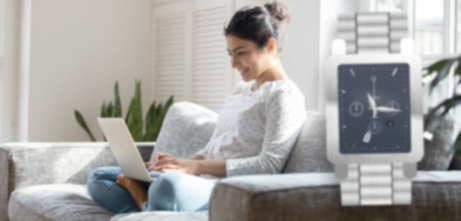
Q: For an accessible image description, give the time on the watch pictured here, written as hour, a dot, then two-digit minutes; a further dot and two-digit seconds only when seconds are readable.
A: 11.16
